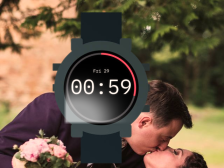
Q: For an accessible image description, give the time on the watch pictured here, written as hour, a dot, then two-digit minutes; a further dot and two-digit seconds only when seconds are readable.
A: 0.59
